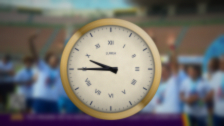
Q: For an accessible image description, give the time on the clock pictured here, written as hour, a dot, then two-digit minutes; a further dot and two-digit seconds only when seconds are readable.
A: 9.45
